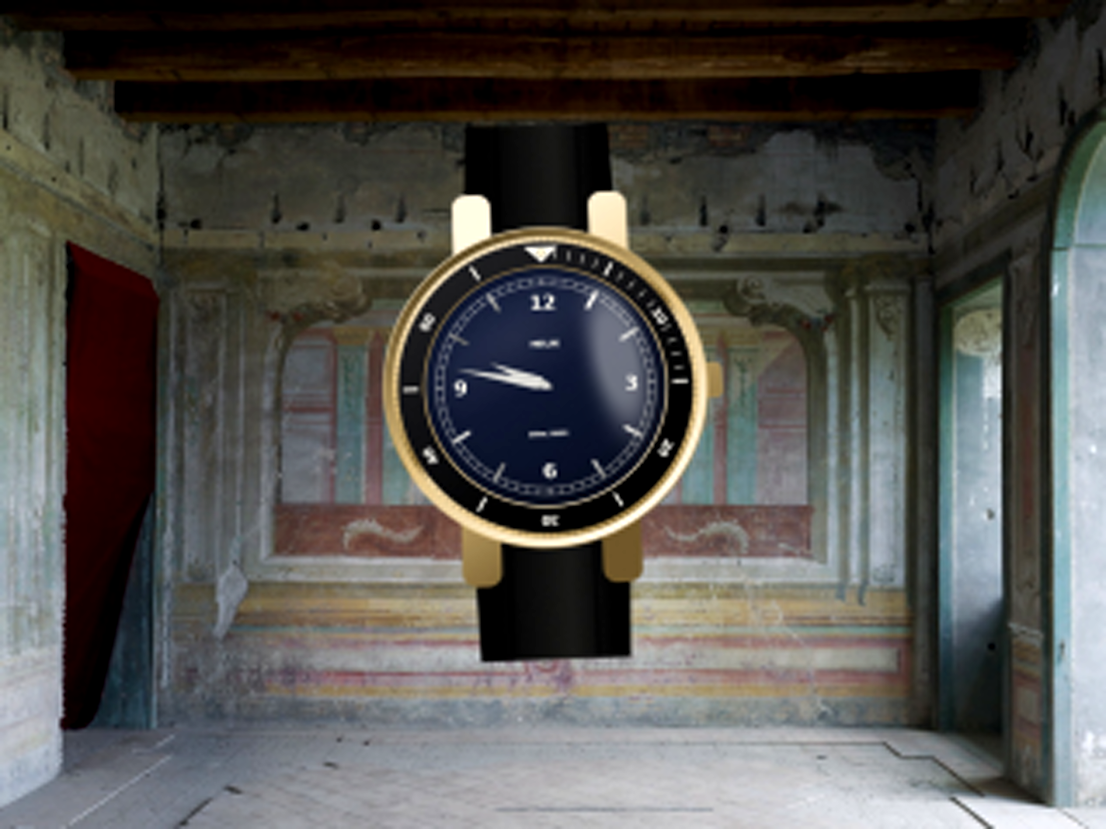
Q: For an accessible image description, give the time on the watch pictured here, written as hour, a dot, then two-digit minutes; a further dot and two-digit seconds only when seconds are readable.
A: 9.47
